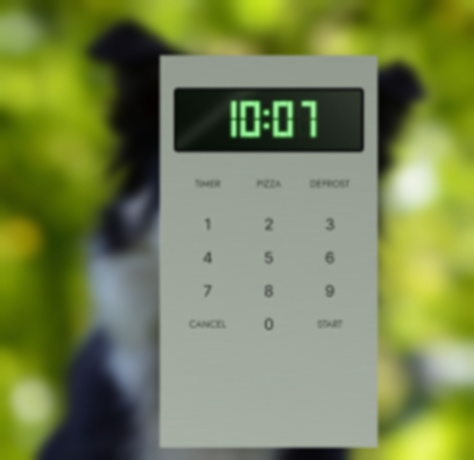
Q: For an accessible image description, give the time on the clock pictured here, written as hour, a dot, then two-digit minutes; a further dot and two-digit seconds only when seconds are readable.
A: 10.07
